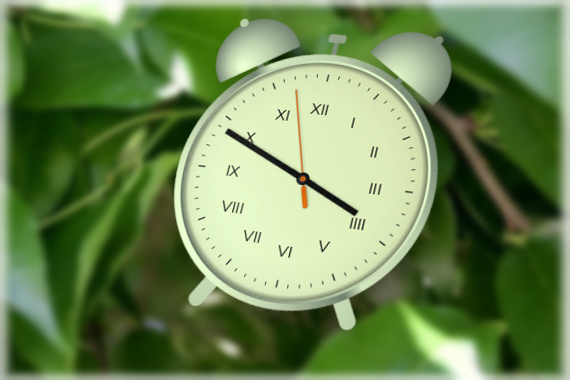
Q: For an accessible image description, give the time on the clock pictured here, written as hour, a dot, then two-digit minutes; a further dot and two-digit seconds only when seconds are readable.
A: 3.48.57
